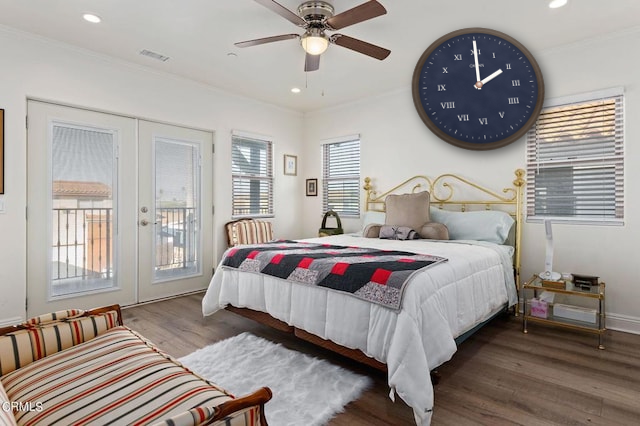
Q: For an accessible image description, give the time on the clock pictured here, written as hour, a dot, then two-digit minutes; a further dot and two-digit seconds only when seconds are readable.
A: 2.00
